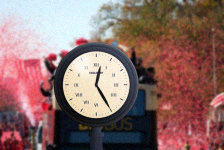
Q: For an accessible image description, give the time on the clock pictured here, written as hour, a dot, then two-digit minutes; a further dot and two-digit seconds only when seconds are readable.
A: 12.25
